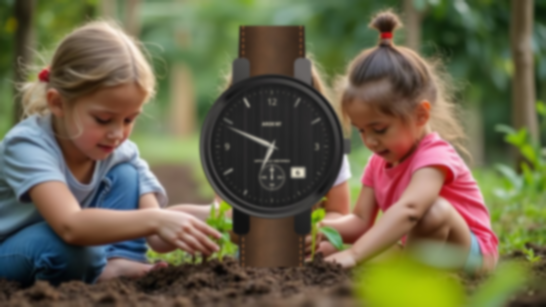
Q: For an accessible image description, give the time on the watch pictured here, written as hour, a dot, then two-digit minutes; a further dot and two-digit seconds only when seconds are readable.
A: 6.49
